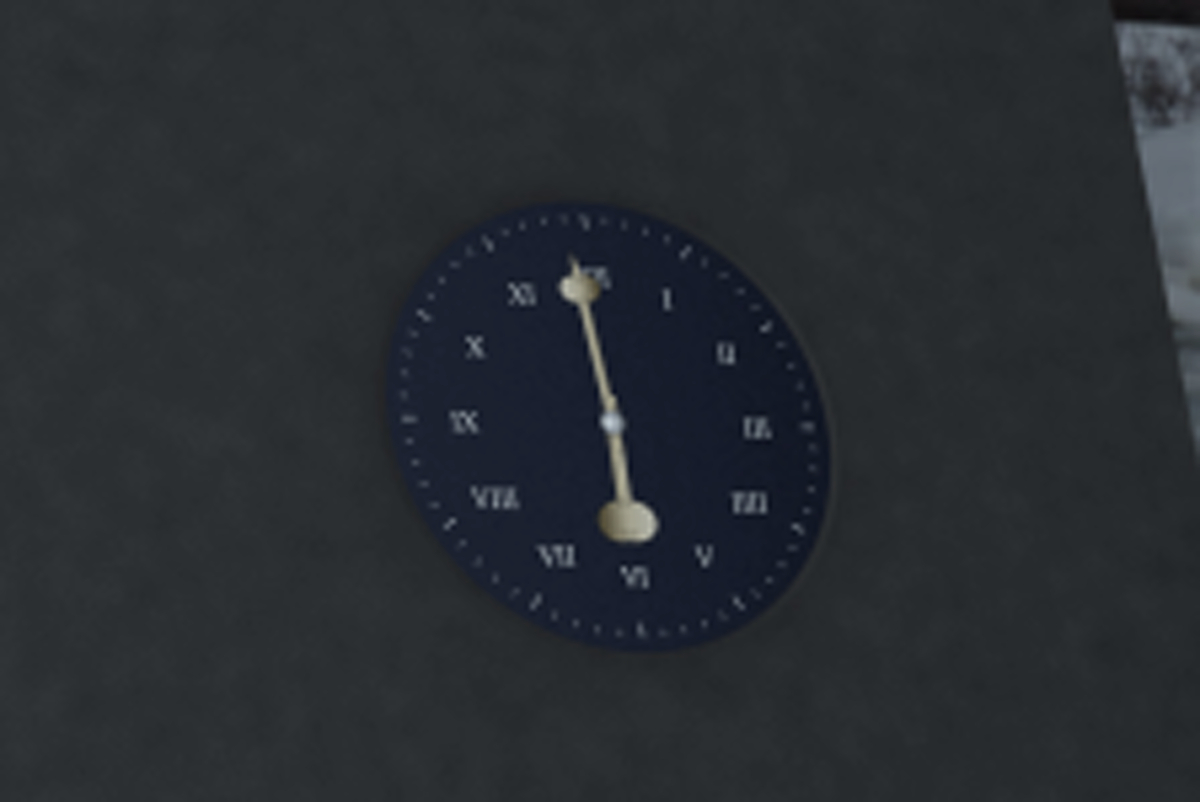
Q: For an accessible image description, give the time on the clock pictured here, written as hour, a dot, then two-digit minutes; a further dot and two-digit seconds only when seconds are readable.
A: 5.59
